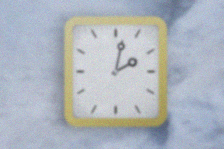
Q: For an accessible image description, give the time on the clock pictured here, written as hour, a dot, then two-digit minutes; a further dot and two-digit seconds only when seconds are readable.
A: 2.02
